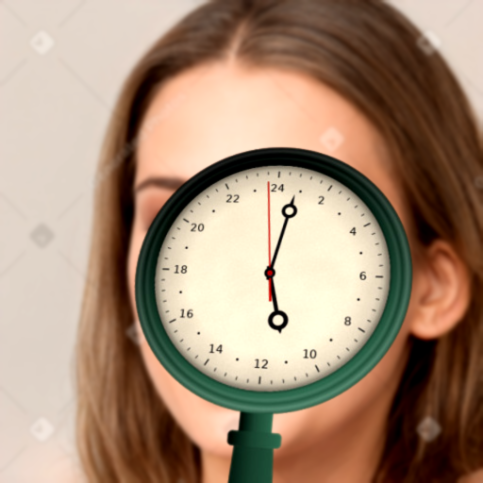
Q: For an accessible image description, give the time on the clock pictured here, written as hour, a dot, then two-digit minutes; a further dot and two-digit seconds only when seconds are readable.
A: 11.01.59
